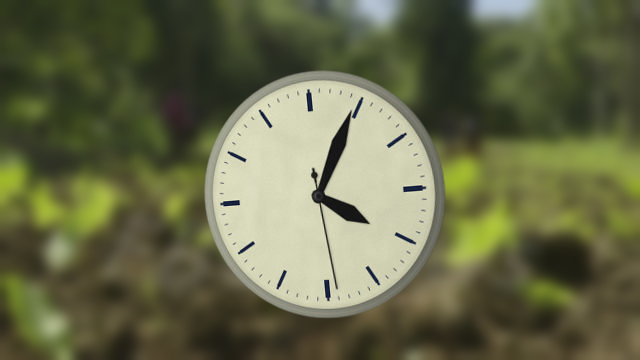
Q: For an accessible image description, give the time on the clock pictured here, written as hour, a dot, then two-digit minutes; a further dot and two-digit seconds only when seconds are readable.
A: 4.04.29
